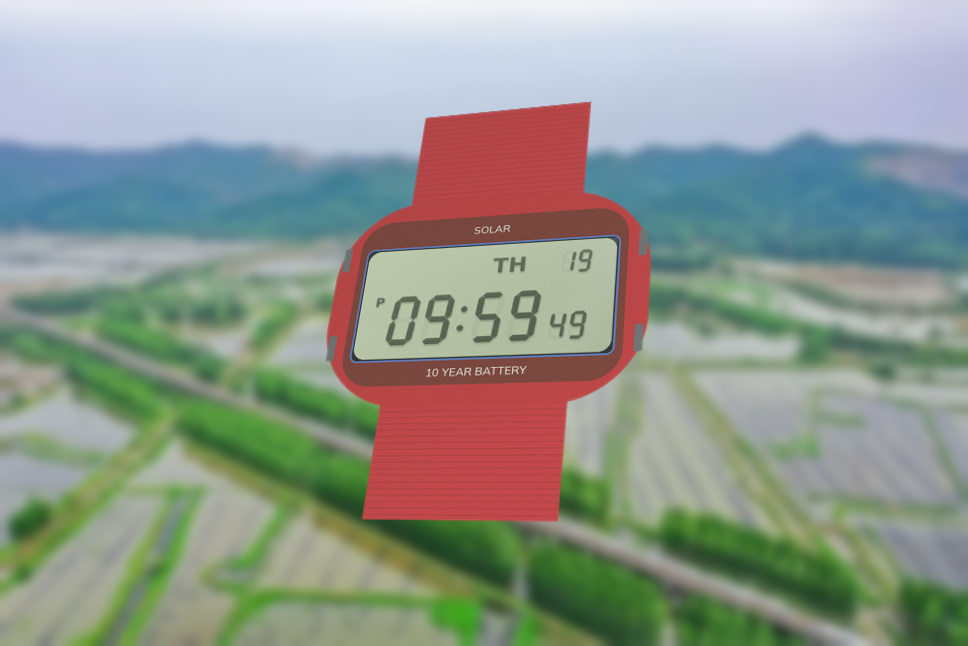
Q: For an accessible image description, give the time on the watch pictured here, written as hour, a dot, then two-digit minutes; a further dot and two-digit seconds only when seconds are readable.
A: 9.59.49
